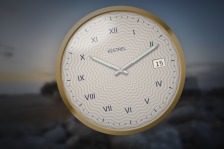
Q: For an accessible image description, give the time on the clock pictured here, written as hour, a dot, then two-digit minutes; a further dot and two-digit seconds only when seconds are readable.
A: 10.11
